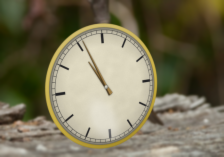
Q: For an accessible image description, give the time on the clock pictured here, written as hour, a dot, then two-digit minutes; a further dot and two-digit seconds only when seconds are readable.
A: 10.56
